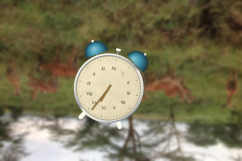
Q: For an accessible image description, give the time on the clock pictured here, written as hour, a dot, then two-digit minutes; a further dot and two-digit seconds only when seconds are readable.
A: 6.34
